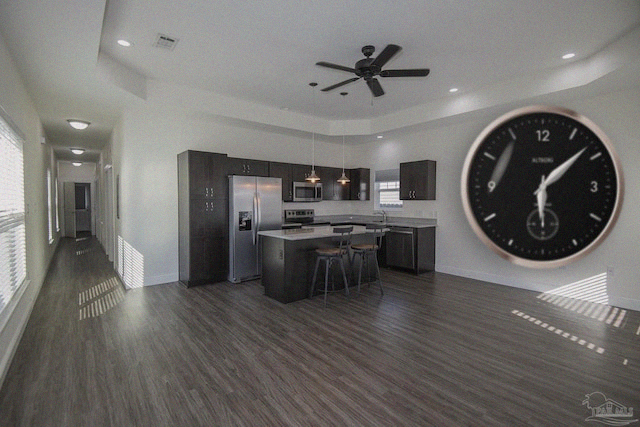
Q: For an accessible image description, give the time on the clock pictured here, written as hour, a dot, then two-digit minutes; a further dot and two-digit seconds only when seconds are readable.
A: 6.08
